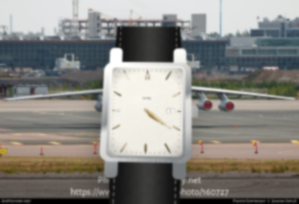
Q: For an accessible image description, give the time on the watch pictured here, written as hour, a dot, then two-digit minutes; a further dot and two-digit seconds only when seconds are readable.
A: 4.21
